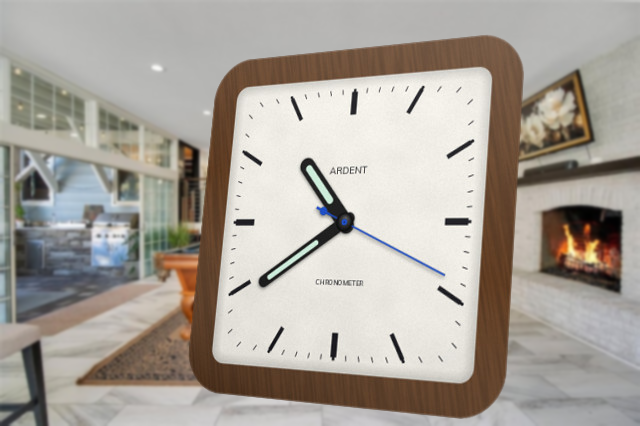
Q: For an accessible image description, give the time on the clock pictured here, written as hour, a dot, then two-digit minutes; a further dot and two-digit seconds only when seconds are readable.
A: 10.39.19
